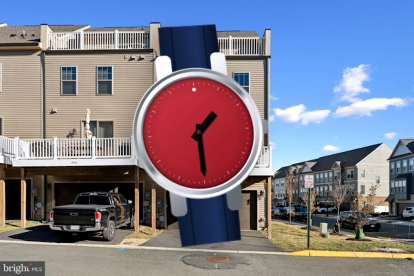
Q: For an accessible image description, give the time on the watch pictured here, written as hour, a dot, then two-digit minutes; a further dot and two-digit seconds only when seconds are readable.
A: 1.30
